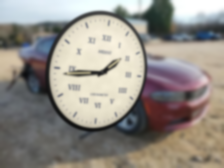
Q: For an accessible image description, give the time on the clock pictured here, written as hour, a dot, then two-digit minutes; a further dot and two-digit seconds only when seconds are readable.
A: 1.44
